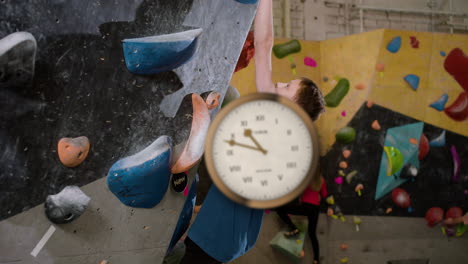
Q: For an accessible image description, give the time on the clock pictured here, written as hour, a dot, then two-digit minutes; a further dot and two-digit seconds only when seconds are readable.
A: 10.48
